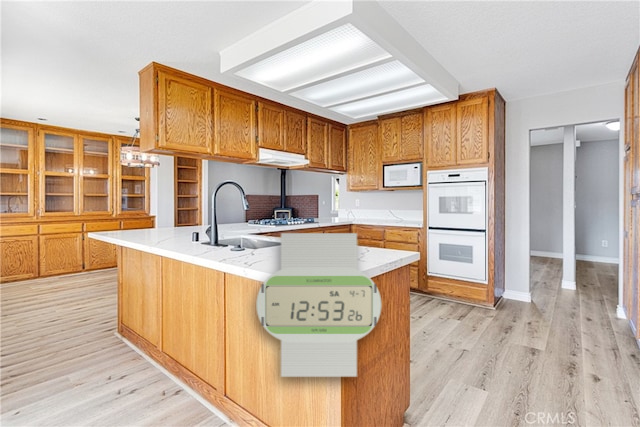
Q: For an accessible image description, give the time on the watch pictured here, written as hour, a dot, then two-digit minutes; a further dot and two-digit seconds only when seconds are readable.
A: 12.53.26
